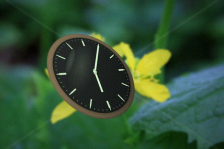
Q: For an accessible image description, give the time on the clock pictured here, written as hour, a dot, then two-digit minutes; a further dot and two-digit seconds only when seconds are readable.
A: 6.05
